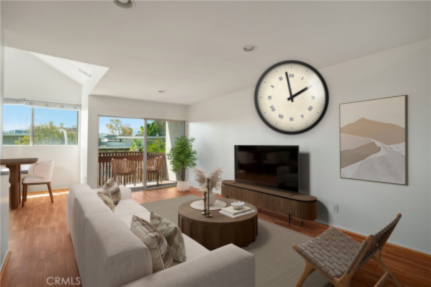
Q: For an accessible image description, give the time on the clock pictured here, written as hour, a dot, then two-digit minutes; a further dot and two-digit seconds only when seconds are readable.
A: 1.58
